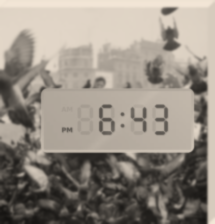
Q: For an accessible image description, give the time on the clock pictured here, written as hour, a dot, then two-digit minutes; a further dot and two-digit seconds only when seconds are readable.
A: 6.43
